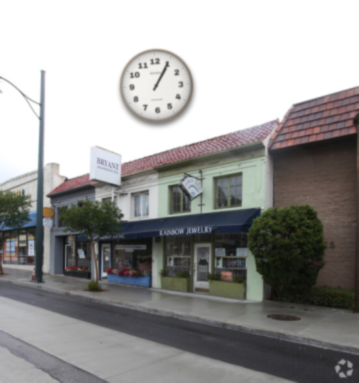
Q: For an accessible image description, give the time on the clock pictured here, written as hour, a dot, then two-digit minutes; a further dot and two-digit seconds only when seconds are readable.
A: 1.05
